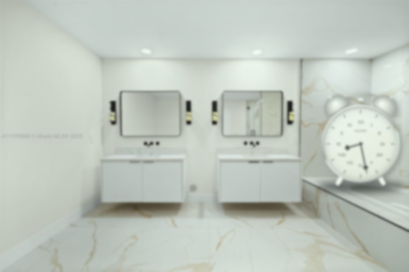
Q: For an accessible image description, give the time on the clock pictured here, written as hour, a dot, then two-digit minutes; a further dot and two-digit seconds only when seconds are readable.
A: 8.28
